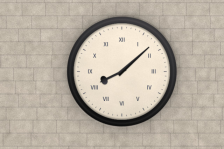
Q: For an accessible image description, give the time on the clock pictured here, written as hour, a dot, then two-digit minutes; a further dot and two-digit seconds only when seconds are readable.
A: 8.08
